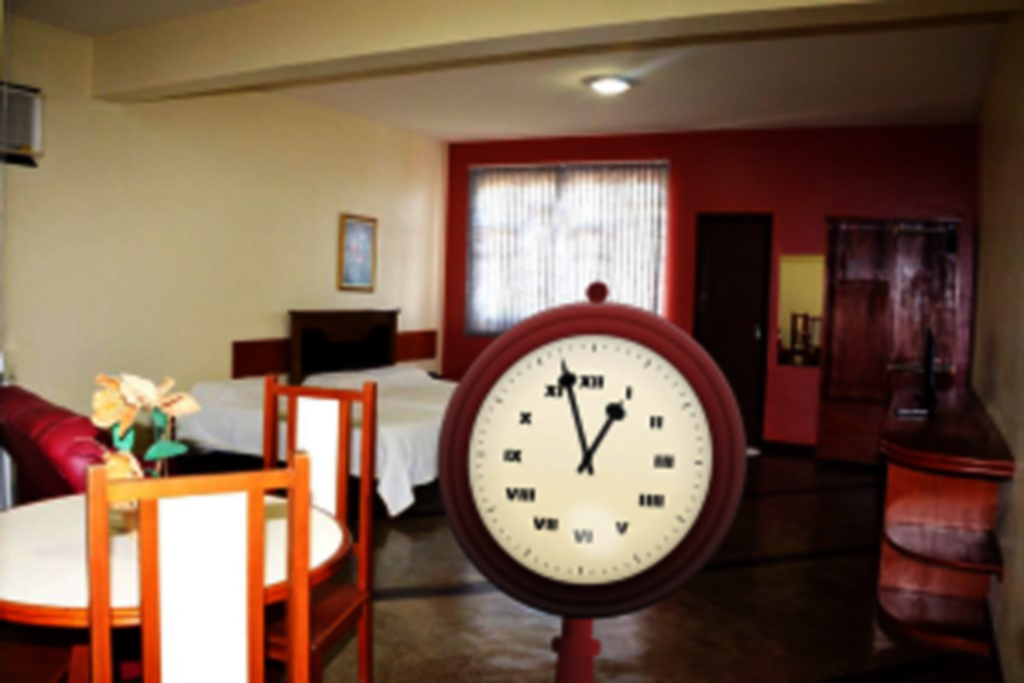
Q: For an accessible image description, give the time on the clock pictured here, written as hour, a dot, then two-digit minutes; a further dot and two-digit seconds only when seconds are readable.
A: 12.57
